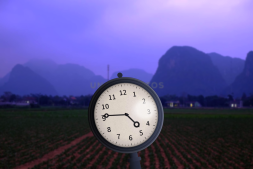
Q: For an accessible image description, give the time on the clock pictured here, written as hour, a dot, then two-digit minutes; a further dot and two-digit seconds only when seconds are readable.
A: 4.46
